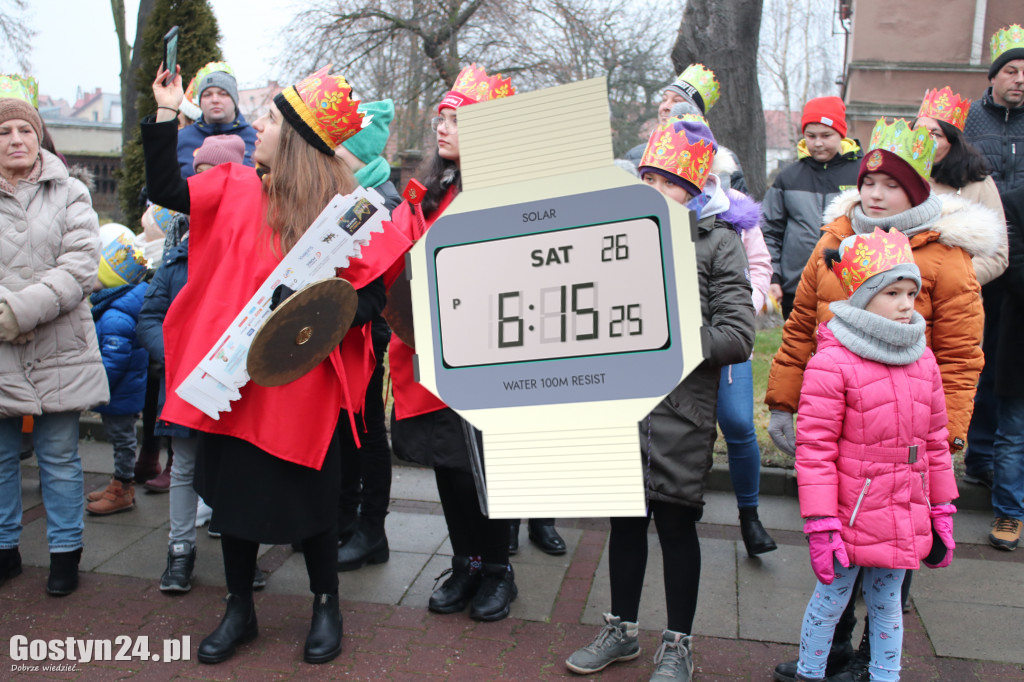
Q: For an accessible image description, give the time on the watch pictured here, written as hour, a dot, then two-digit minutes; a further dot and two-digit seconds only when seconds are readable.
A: 6.15.25
